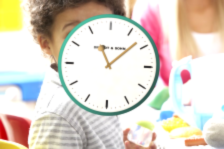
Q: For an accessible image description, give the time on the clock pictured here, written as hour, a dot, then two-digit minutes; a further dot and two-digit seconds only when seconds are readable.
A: 11.08
